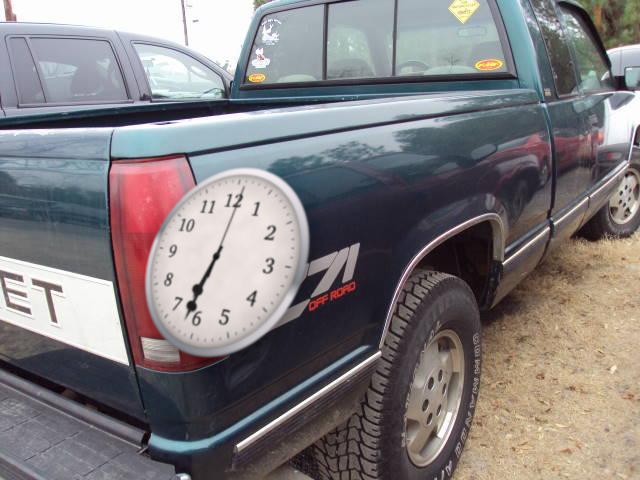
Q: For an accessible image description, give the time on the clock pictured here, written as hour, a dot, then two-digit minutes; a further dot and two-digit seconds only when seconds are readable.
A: 6.32.01
